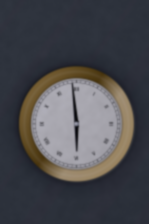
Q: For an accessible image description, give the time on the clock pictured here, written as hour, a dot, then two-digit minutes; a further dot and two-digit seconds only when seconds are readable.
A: 5.59
